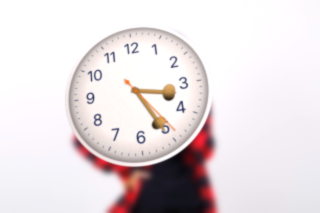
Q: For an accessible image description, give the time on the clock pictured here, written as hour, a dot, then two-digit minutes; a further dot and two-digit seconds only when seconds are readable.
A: 3.25.24
